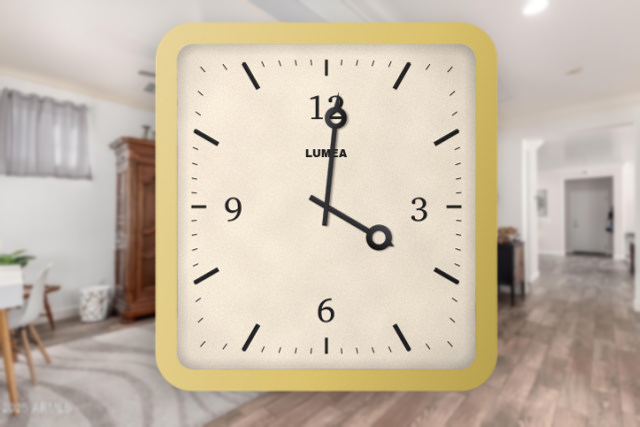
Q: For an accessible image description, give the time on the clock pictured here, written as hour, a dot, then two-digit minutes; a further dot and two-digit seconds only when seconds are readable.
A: 4.01
